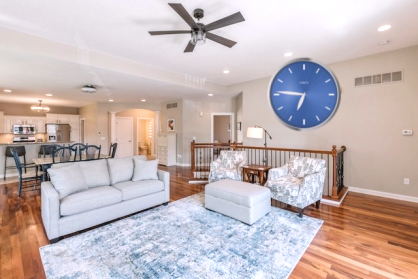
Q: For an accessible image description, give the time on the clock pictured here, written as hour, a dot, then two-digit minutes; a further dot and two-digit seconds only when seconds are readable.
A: 6.46
